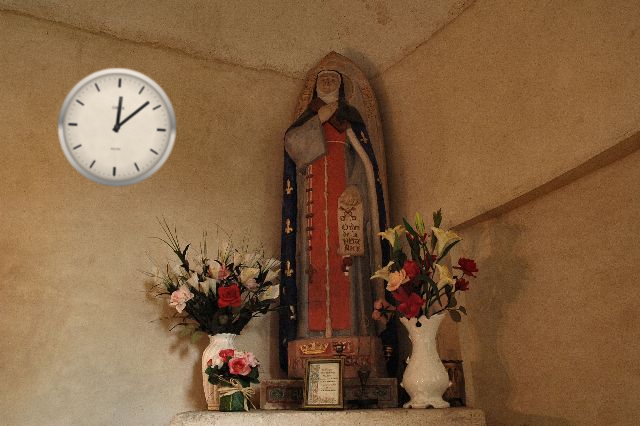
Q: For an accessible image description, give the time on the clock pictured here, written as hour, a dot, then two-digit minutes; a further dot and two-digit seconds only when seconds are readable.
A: 12.08
